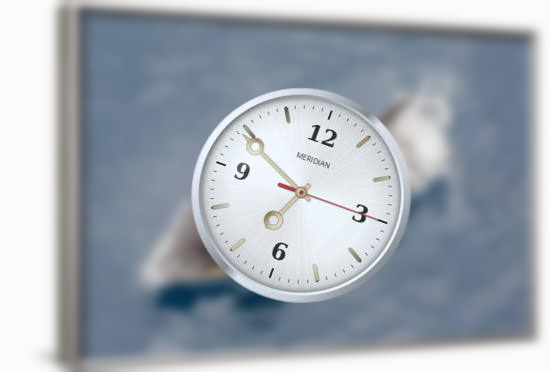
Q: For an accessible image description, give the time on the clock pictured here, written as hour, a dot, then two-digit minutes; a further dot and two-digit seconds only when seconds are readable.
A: 6.49.15
